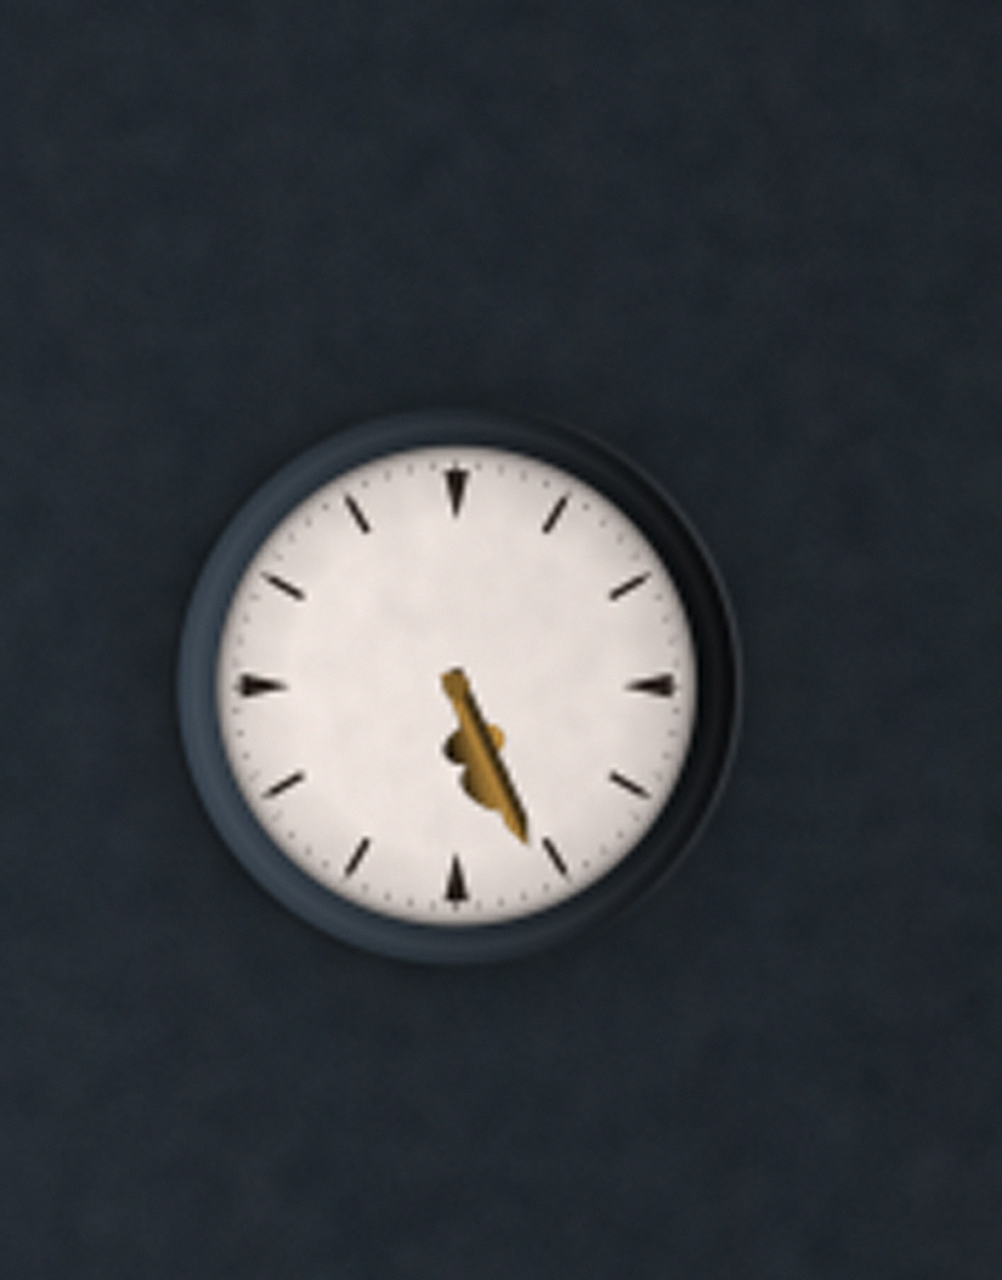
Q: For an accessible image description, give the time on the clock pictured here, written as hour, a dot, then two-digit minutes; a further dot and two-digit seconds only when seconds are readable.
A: 5.26
